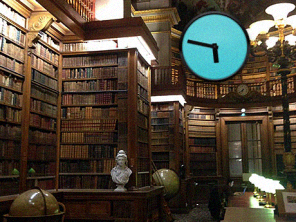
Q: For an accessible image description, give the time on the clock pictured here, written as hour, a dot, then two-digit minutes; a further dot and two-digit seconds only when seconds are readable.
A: 5.47
